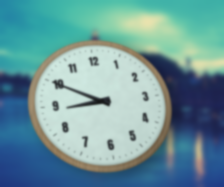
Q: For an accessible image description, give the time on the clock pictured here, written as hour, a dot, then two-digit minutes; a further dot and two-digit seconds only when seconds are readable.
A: 8.50
